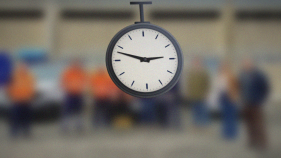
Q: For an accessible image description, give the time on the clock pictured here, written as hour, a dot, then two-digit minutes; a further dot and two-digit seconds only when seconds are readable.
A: 2.48
